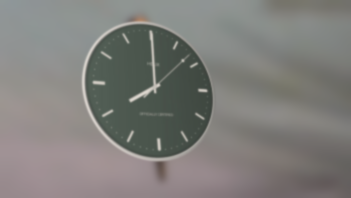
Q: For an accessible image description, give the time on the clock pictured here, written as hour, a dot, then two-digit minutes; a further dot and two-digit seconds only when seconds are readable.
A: 8.00.08
